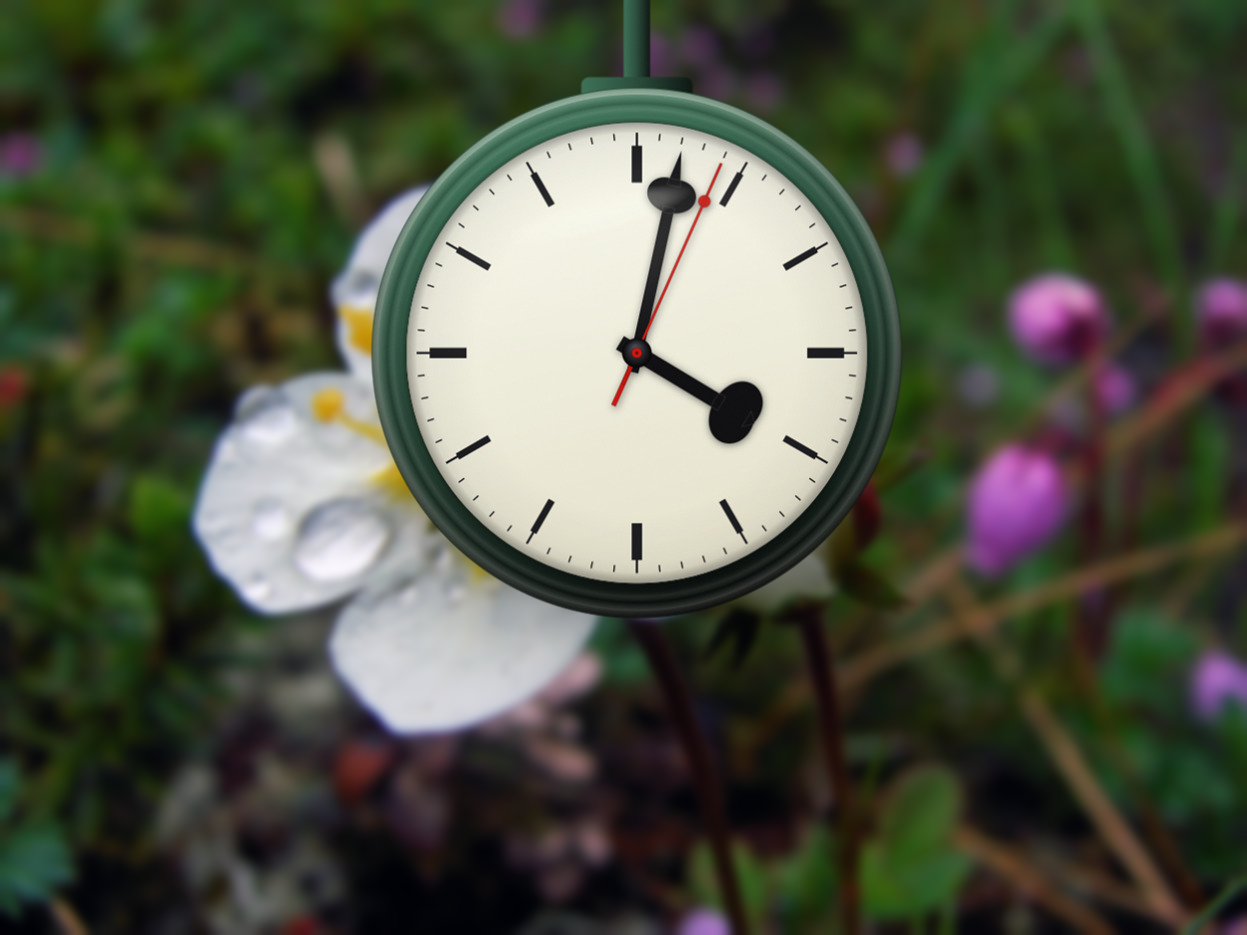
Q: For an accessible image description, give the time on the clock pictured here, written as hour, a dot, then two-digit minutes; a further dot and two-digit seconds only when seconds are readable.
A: 4.02.04
